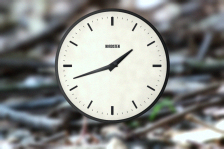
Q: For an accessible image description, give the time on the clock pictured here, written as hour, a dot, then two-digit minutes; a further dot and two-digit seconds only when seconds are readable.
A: 1.42
